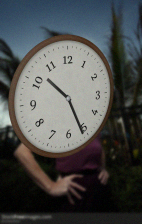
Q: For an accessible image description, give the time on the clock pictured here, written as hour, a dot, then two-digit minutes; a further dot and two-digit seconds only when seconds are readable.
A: 10.26
